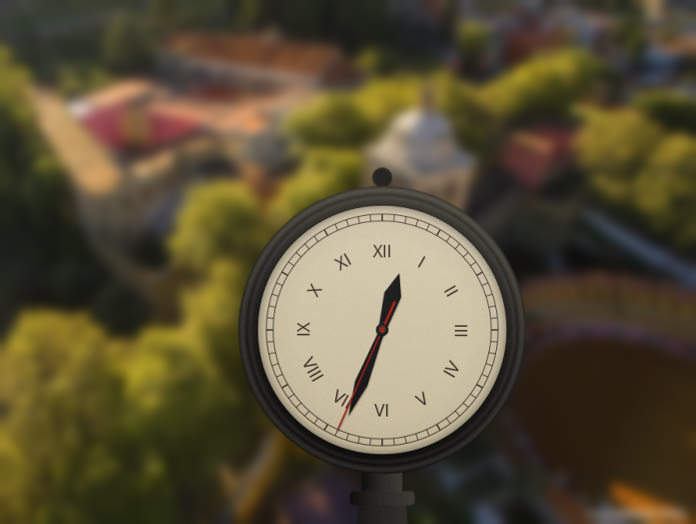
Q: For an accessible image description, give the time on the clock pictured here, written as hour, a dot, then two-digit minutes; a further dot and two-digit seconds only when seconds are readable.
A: 12.33.34
